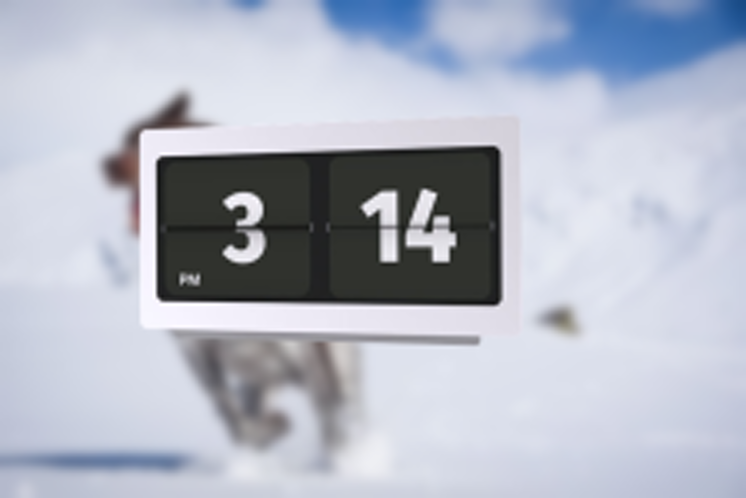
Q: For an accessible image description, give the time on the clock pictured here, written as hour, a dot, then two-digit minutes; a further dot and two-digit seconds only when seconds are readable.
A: 3.14
